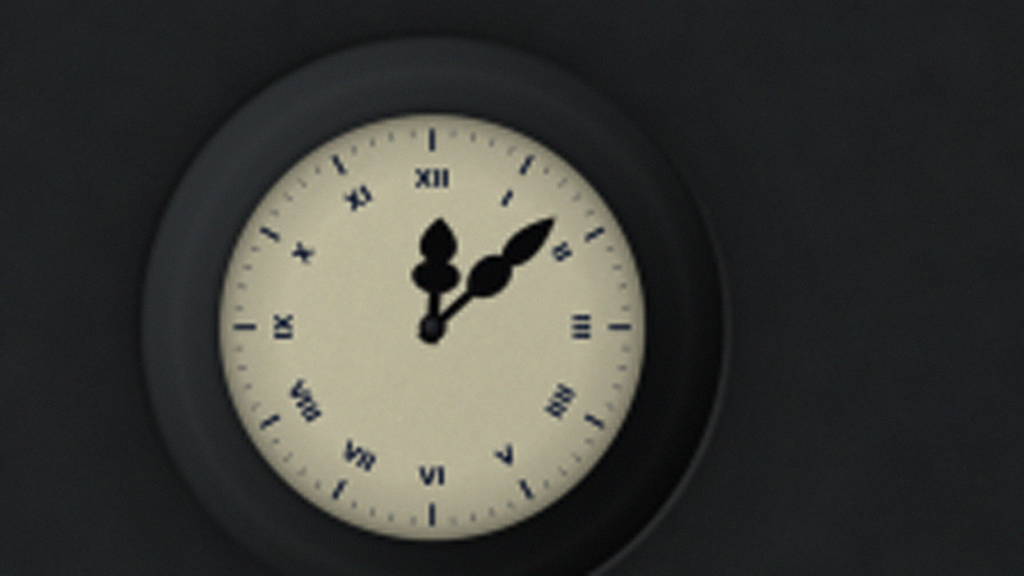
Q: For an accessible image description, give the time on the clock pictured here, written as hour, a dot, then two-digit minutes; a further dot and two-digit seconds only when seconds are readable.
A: 12.08
